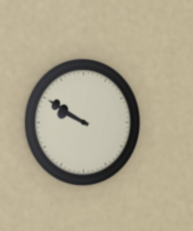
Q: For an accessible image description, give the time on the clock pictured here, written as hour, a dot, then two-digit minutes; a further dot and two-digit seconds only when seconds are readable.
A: 9.50
